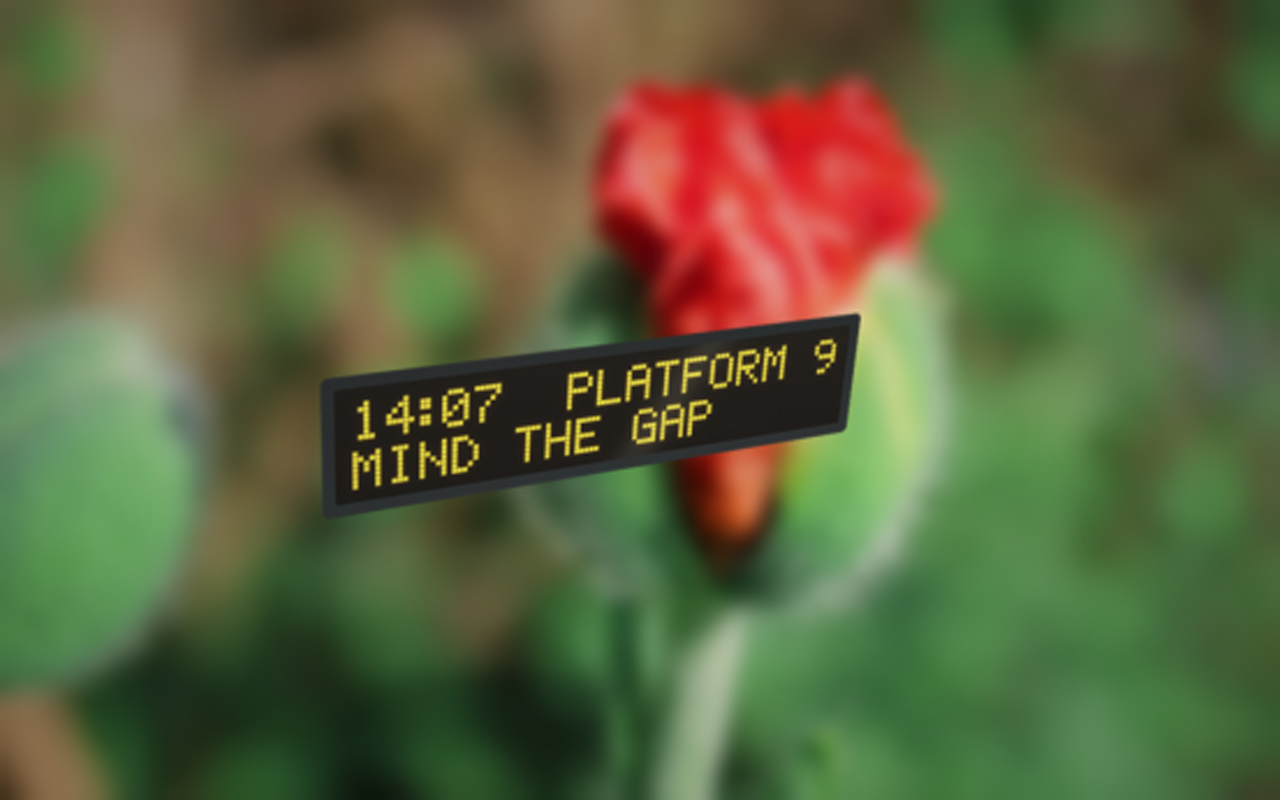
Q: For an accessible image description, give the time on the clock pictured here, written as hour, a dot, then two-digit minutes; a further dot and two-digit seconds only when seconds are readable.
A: 14.07
